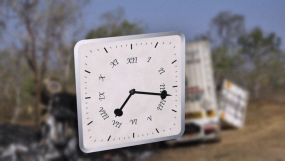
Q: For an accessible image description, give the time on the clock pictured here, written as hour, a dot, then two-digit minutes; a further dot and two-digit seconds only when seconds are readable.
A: 7.17
